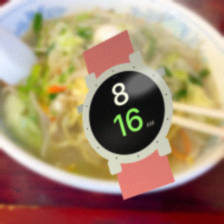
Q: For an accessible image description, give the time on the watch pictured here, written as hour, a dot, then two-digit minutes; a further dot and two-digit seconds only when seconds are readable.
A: 8.16
